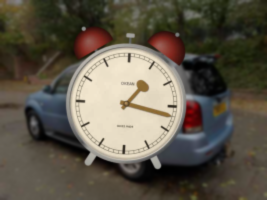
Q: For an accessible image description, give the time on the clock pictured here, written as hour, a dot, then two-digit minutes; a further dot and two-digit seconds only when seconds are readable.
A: 1.17
